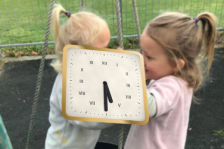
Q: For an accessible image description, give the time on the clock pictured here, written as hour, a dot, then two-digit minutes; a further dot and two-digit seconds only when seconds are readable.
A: 5.30
